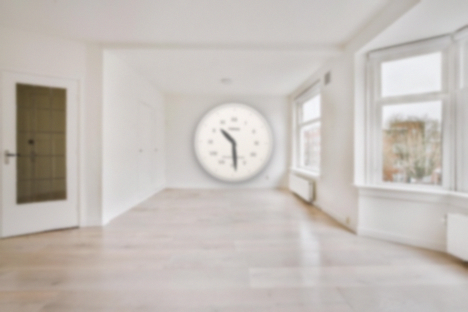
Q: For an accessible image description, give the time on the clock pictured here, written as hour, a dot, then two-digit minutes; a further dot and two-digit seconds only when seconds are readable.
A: 10.29
